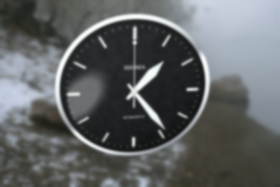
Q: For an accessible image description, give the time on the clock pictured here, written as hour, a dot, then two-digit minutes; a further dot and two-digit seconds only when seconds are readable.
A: 1.24.00
